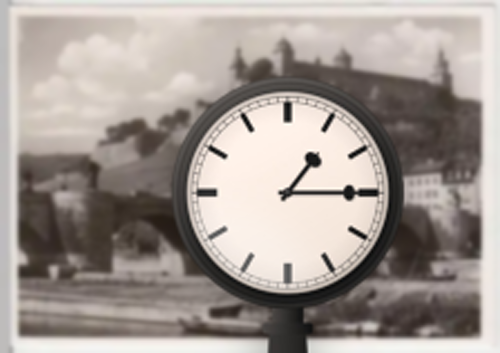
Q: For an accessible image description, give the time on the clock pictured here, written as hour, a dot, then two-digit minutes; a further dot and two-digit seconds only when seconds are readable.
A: 1.15
